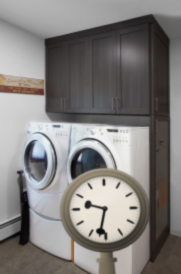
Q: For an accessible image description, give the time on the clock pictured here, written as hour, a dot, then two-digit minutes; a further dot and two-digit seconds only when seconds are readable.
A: 9.32
